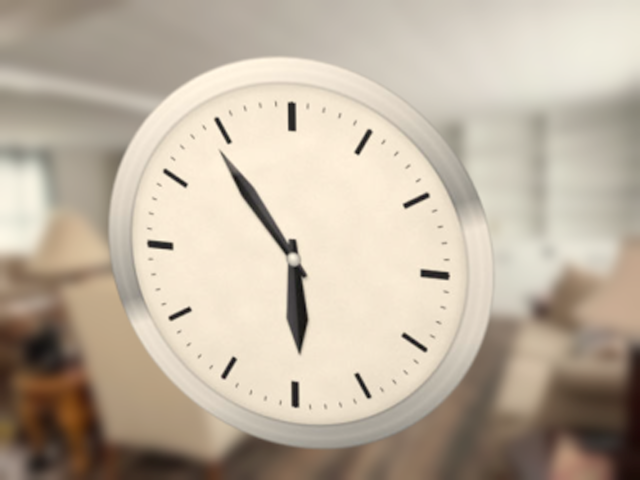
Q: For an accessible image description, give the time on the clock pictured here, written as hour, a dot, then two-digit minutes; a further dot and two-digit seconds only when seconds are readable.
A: 5.54
